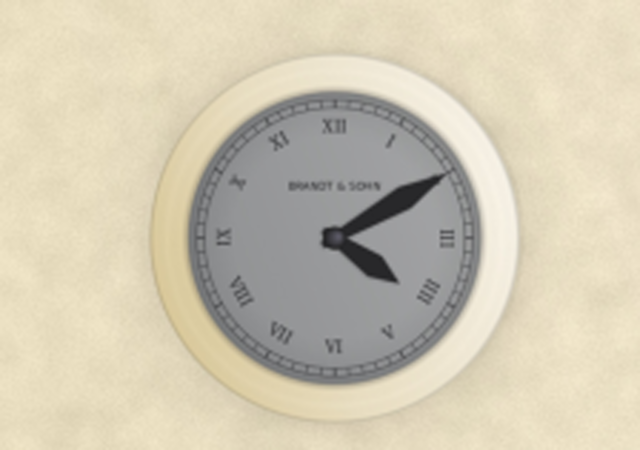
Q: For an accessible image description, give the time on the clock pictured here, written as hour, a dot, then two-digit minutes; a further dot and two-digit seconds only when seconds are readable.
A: 4.10
